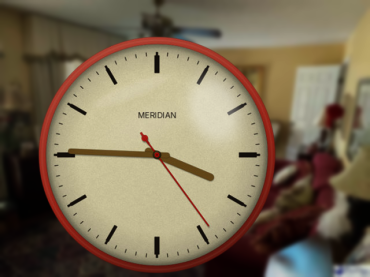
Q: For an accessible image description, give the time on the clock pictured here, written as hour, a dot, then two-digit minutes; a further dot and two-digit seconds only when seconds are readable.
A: 3.45.24
